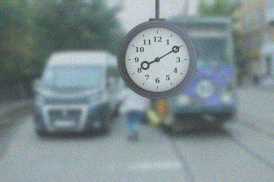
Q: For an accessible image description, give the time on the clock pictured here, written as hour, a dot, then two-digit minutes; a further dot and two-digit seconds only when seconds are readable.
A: 8.10
